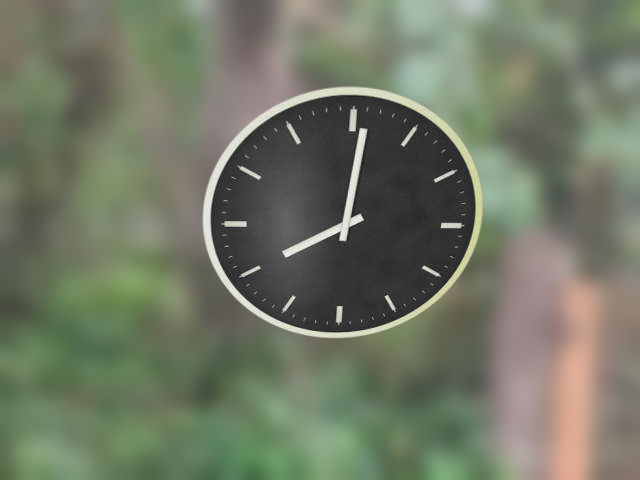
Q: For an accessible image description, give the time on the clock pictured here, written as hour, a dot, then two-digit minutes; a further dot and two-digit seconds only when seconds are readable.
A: 8.01
